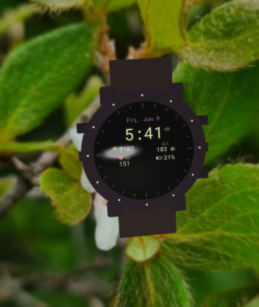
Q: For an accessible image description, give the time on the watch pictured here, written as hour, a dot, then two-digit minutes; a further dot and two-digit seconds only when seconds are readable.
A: 5.41
